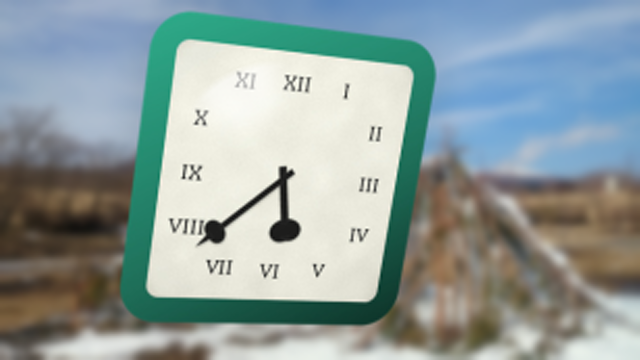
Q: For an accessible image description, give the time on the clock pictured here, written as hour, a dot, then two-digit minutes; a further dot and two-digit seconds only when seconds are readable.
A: 5.38
